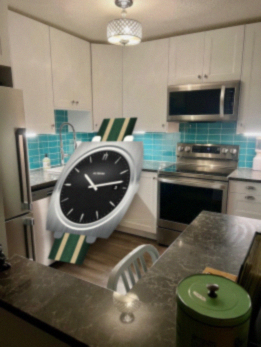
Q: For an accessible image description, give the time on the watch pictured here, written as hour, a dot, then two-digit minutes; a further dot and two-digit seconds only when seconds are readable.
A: 10.13
